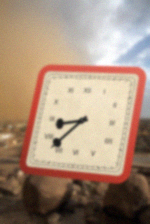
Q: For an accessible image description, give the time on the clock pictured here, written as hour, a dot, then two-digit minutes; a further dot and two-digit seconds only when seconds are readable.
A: 8.37
